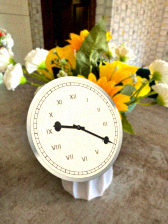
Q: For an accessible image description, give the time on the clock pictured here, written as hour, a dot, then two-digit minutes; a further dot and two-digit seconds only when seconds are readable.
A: 9.20
